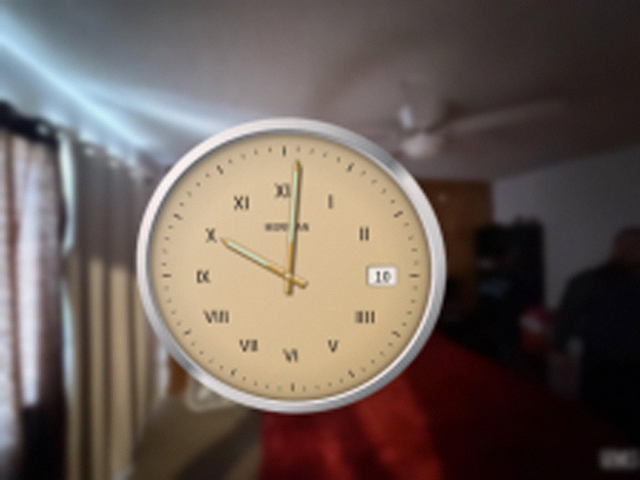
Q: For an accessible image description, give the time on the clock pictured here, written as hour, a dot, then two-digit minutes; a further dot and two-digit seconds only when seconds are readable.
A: 10.01
